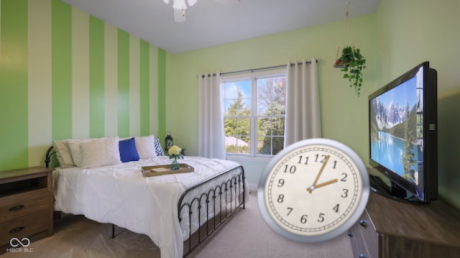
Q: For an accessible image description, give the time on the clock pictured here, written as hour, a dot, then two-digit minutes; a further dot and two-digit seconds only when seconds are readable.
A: 2.02
